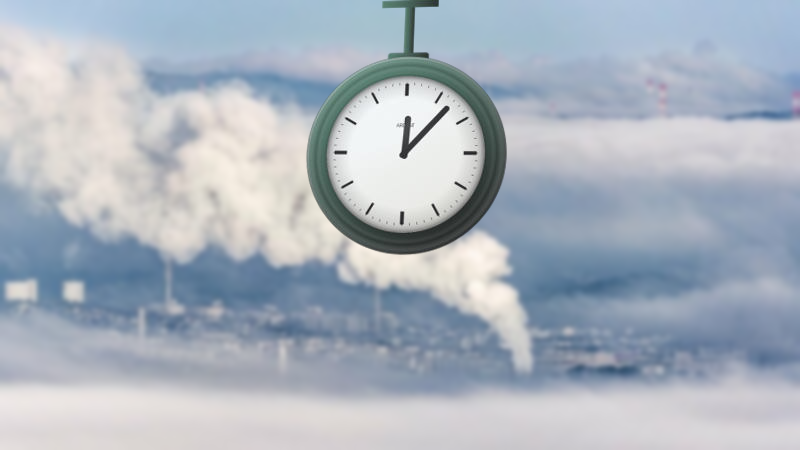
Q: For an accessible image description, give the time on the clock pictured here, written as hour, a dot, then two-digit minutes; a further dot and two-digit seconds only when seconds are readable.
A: 12.07
